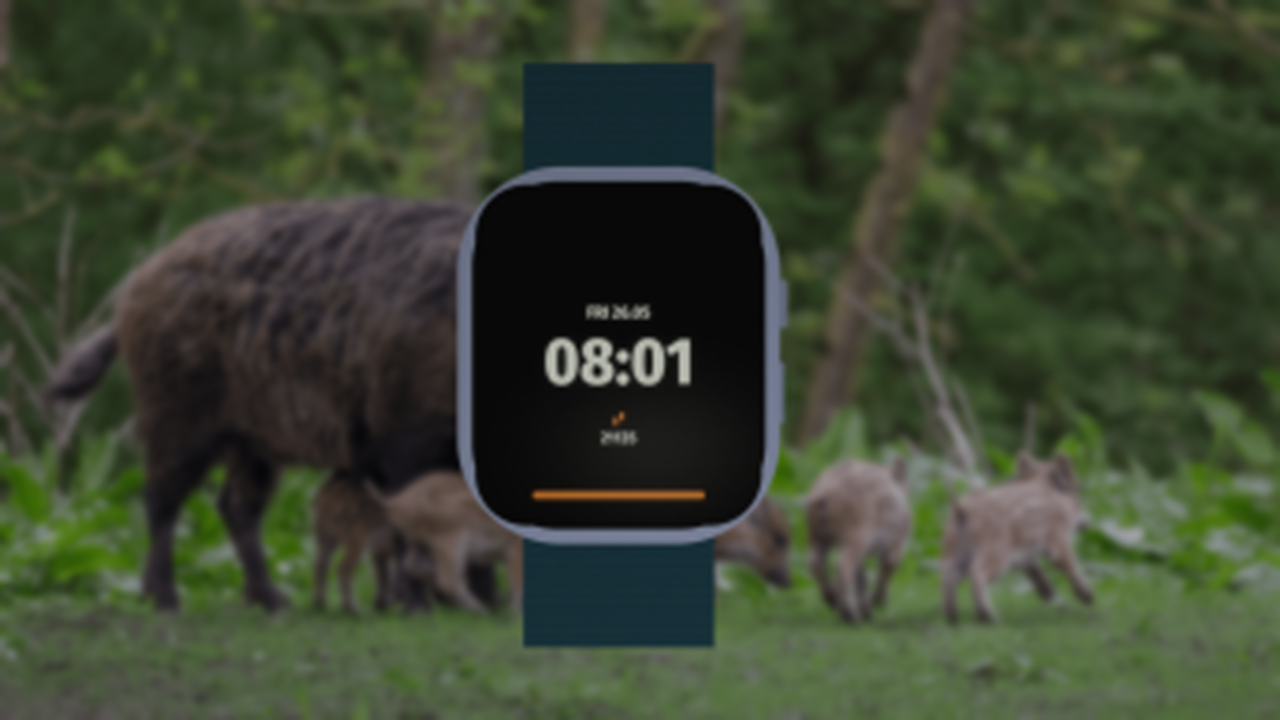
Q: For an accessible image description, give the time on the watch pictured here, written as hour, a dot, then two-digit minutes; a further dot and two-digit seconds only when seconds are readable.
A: 8.01
